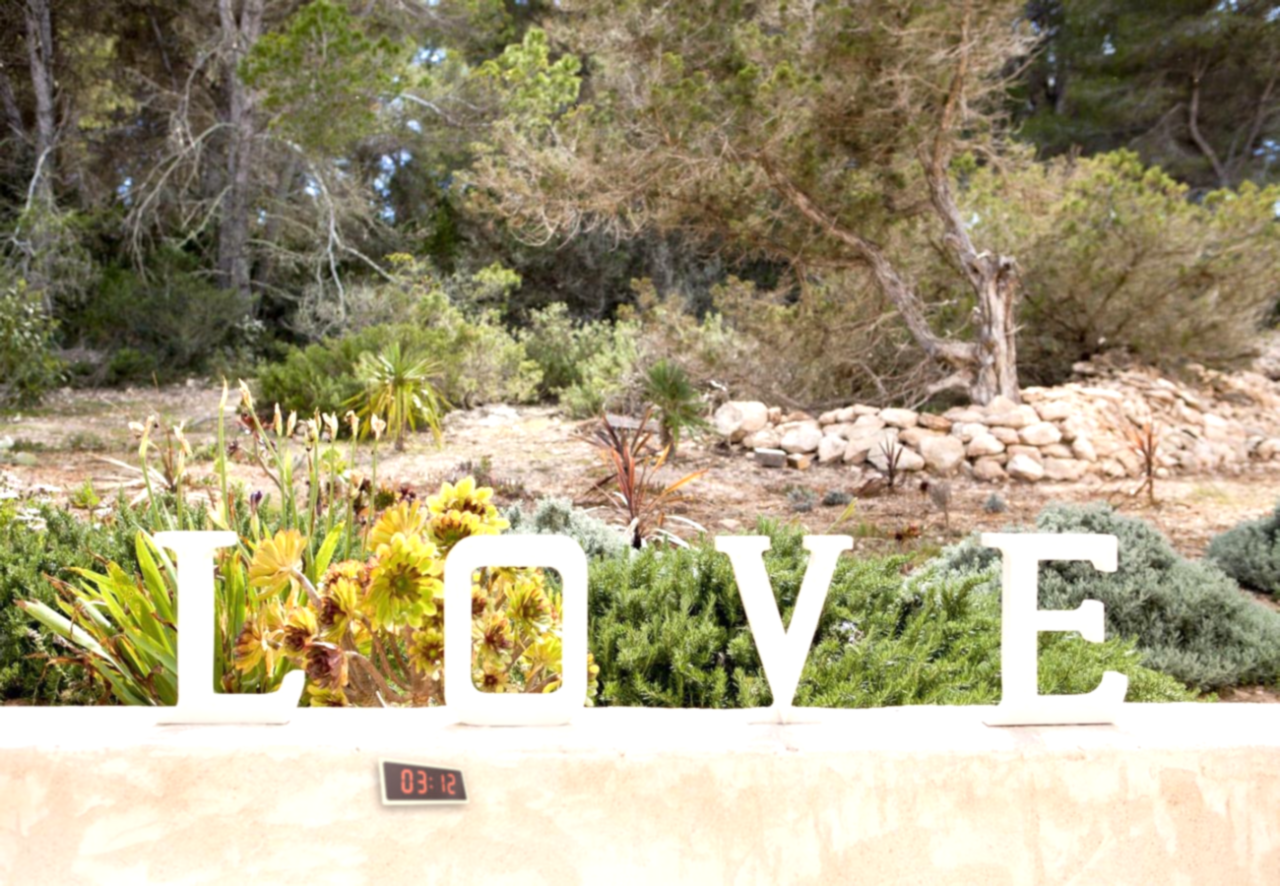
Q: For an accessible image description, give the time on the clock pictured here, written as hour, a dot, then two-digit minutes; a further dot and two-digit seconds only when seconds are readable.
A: 3.12
